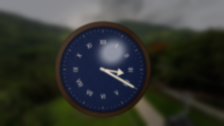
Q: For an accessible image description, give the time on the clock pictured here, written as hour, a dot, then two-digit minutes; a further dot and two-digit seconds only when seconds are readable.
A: 3.20
